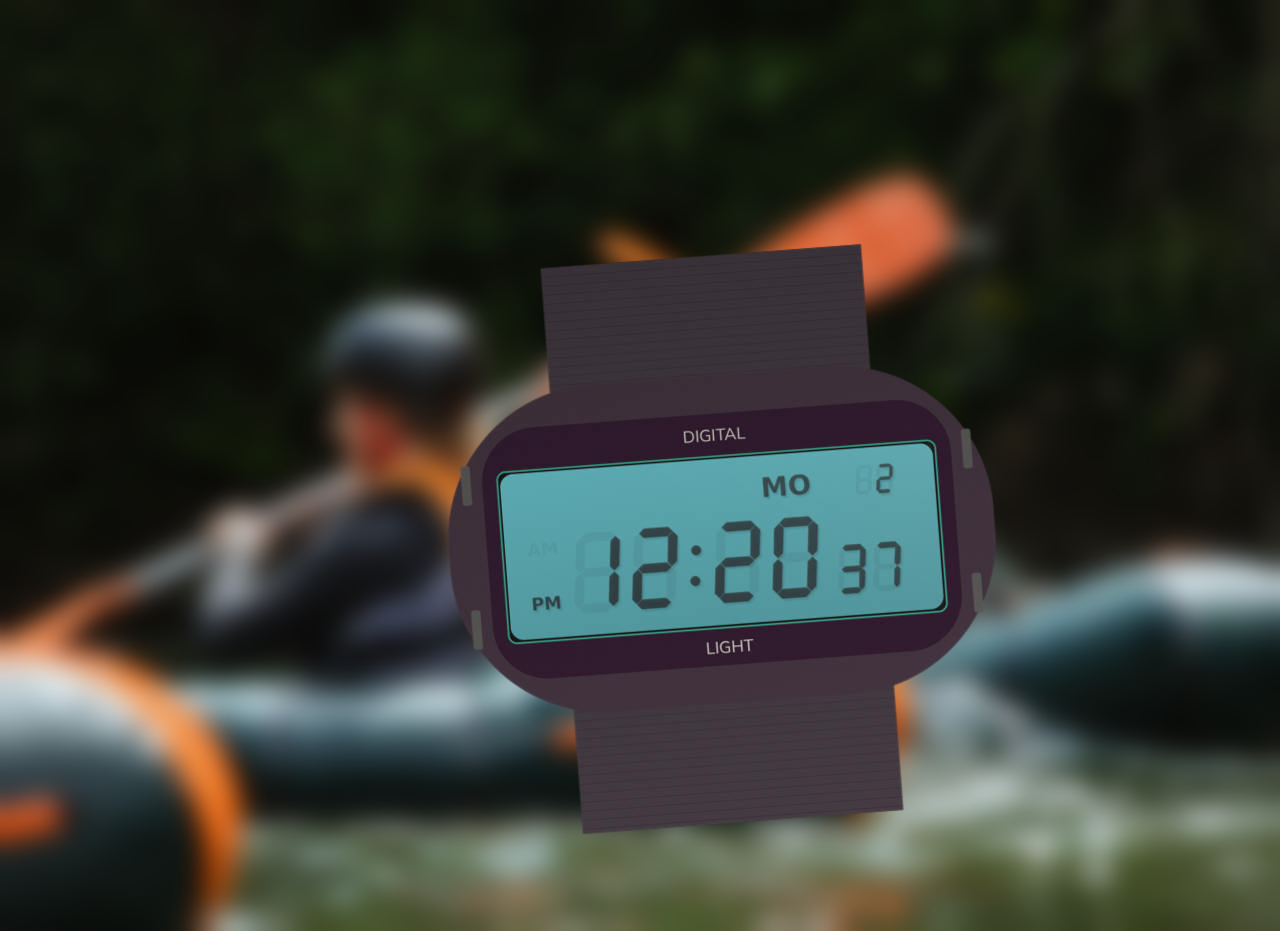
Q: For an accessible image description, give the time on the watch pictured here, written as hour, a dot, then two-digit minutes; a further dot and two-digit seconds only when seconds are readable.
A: 12.20.37
